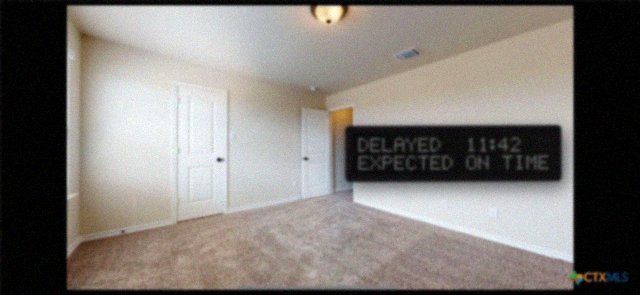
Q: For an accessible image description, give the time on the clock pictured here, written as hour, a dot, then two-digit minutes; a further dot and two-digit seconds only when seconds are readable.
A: 11.42
